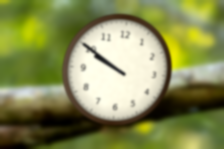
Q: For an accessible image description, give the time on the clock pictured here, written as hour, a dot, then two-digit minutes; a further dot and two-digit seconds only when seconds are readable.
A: 9.50
